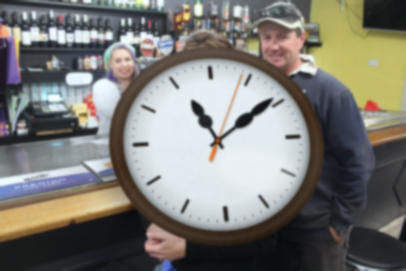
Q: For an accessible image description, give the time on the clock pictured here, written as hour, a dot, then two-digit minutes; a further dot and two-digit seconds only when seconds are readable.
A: 11.09.04
